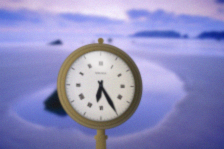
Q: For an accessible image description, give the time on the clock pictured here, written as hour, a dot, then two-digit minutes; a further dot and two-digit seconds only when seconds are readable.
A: 6.25
